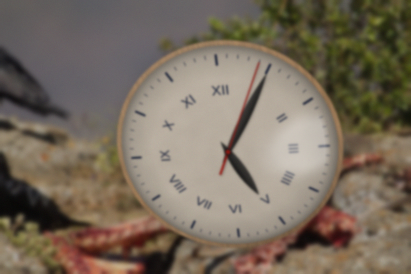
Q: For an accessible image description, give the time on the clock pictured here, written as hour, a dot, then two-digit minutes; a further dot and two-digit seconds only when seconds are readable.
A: 5.05.04
